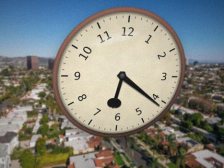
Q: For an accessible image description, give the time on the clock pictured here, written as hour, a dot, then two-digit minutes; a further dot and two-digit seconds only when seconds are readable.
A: 6.21
